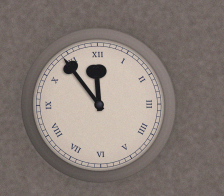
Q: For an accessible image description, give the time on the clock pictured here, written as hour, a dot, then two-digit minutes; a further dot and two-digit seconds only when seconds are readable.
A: 11.54
